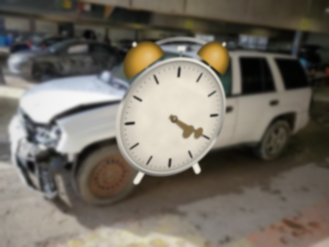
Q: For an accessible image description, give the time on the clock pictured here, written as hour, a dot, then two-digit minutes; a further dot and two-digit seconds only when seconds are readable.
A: 4.20
